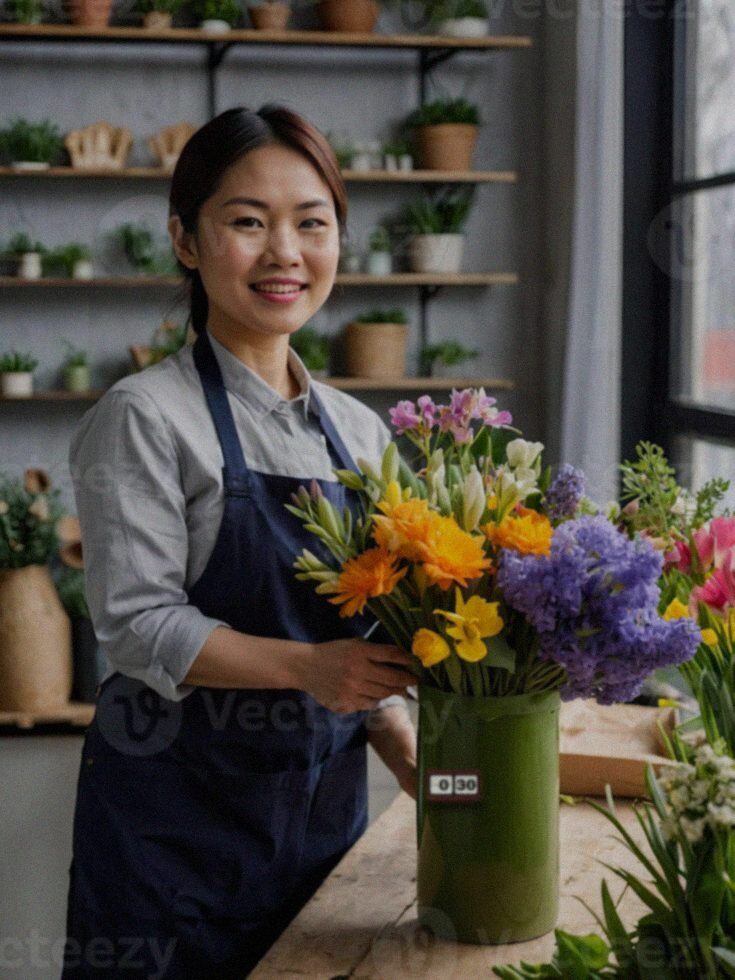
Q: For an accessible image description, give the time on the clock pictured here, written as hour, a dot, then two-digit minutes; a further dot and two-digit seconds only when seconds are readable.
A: 0.30
